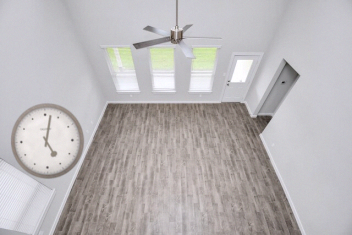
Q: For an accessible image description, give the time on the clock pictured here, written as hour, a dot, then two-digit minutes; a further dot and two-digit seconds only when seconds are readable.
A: 5.02
